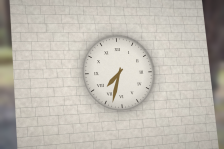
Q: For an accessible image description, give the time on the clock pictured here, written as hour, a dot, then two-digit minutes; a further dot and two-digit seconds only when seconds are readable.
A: 7.33
